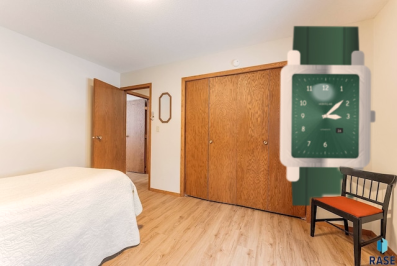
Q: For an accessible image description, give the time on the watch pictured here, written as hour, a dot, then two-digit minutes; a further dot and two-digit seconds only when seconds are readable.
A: 3.08
